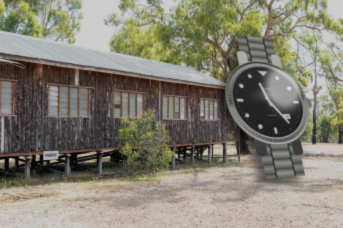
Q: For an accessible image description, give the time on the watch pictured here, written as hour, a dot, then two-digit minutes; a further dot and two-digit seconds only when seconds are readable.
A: 11.24
